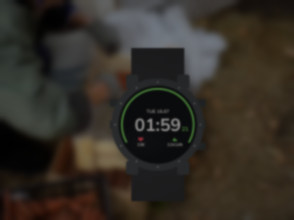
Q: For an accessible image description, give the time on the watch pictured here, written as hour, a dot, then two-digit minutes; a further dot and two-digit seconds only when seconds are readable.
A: 1.59
